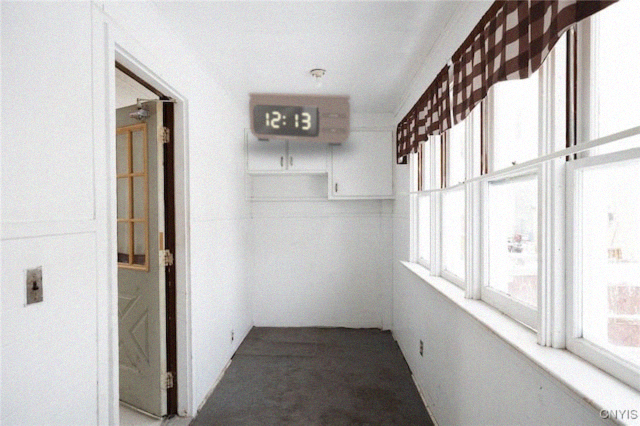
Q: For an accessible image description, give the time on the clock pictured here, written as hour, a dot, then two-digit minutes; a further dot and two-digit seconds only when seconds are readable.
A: 12.13
